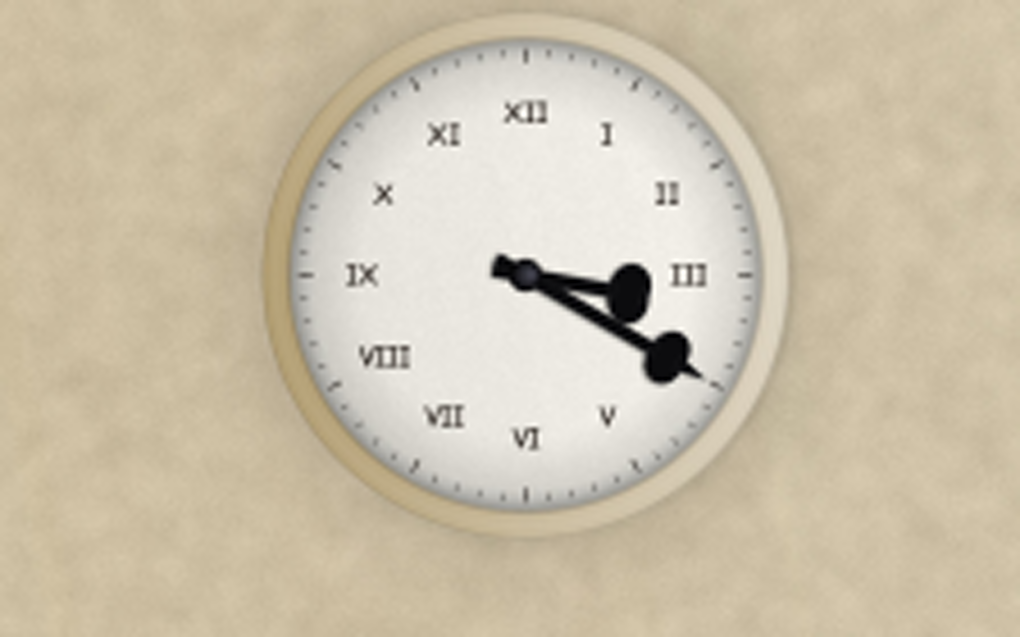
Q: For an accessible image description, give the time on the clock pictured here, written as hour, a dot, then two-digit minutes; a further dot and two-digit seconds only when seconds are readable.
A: 3.20
